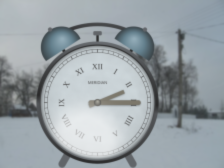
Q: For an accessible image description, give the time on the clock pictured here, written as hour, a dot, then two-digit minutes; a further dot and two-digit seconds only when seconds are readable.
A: 2.15
